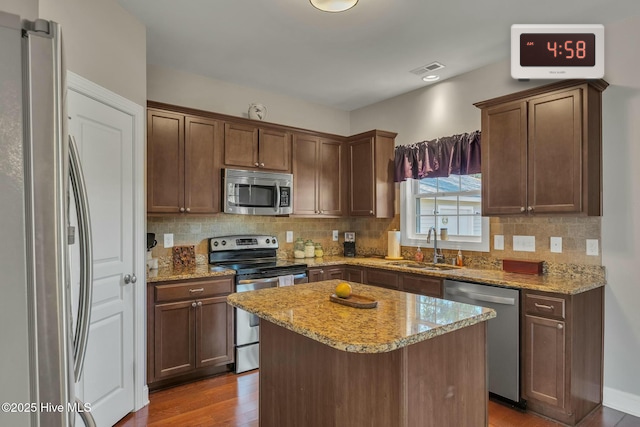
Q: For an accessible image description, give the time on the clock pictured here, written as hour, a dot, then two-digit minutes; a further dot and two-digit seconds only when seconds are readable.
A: 4.58
